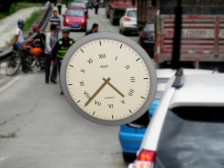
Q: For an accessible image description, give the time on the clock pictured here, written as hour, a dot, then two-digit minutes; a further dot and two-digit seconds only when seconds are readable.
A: 4.38
